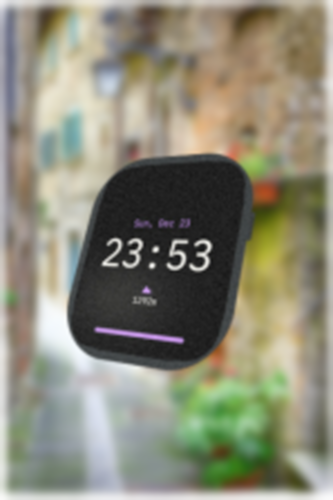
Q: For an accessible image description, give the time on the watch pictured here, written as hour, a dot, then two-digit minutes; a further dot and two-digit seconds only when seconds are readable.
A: 23.53
